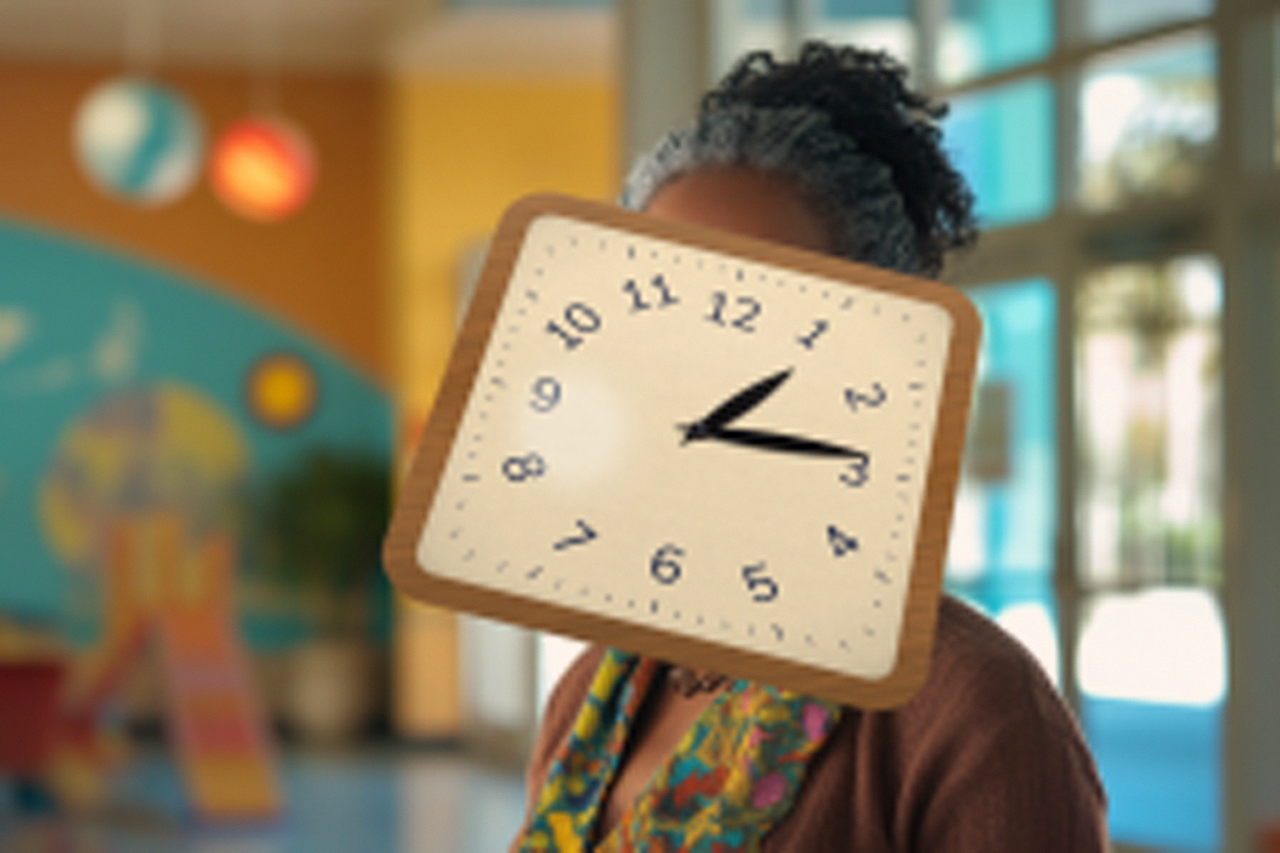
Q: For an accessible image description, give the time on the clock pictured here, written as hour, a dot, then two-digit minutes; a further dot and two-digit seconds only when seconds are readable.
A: 1.14
